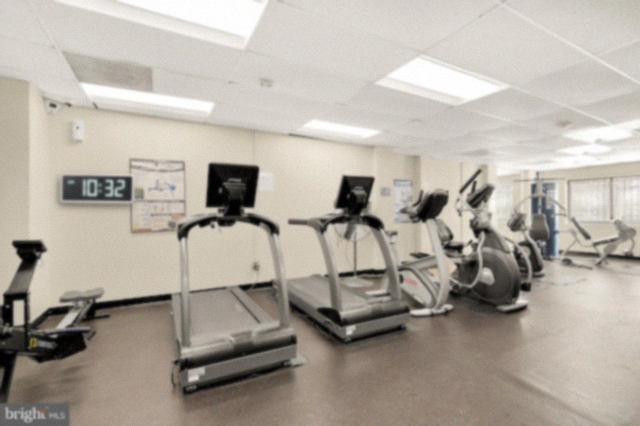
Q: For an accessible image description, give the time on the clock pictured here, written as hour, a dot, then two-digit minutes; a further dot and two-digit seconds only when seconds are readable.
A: 10.32
